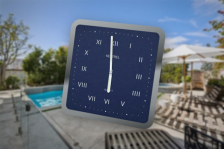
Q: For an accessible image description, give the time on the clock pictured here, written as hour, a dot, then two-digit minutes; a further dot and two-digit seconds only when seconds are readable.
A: 5.59
